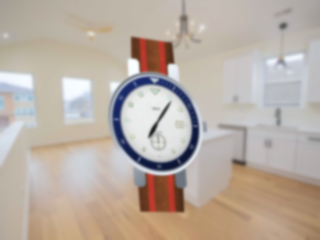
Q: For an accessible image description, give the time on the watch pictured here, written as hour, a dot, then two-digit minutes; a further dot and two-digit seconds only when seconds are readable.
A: 7.06
